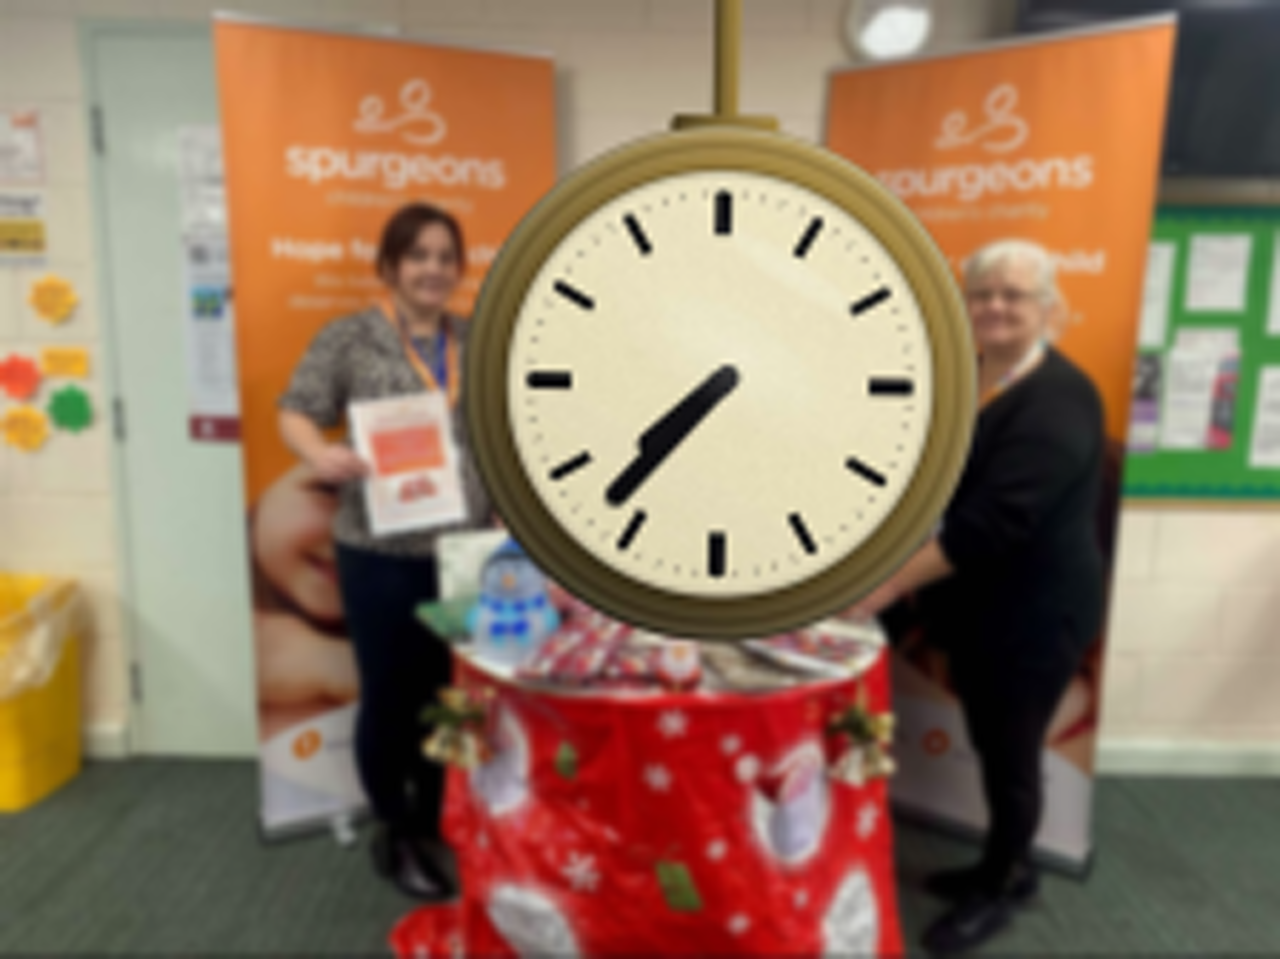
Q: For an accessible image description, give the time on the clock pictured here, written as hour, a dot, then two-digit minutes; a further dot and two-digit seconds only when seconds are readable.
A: 7.37
